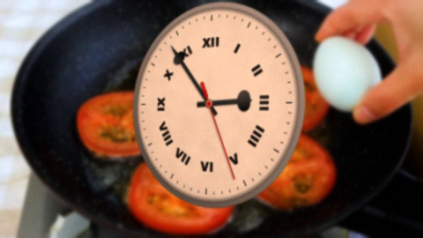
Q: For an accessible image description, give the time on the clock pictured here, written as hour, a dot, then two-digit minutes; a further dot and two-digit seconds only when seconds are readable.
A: 2.53.26
